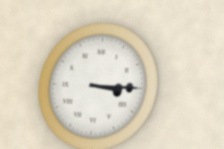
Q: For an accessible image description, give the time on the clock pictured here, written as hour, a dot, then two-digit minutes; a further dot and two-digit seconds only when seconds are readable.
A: 3.15
